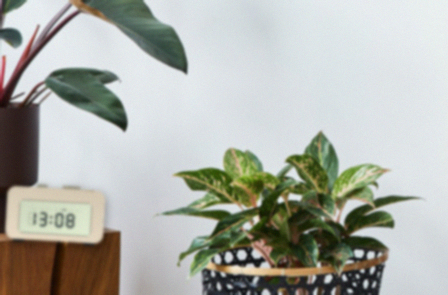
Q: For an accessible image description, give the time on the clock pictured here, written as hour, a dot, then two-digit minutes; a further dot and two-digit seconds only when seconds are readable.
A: 13.08
